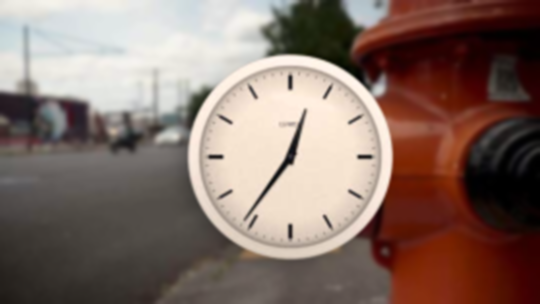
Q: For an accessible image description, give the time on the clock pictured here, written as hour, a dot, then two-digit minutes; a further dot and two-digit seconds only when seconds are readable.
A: 12.36
